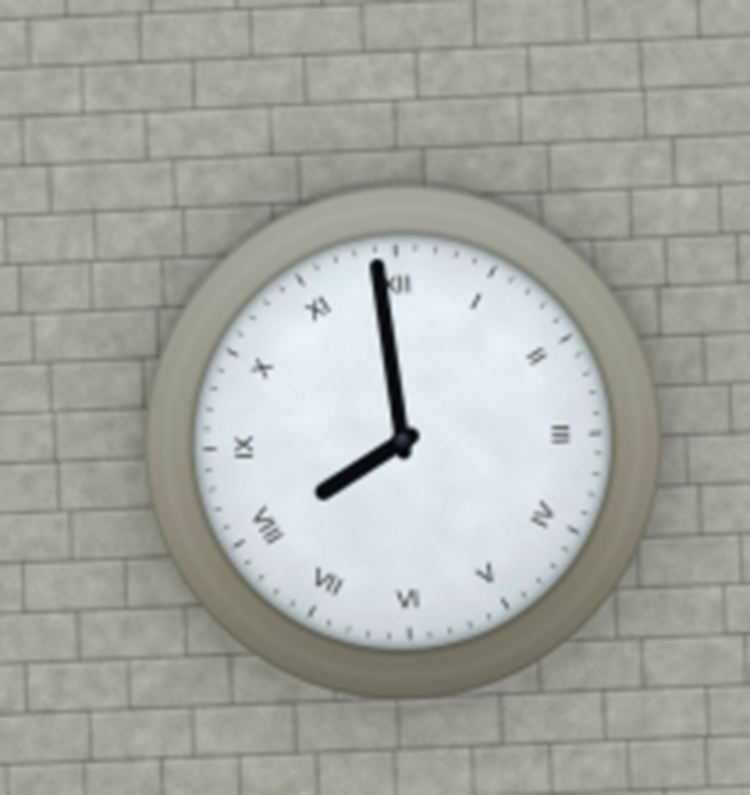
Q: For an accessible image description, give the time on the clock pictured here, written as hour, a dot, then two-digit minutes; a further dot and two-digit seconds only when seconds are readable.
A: 7.59
